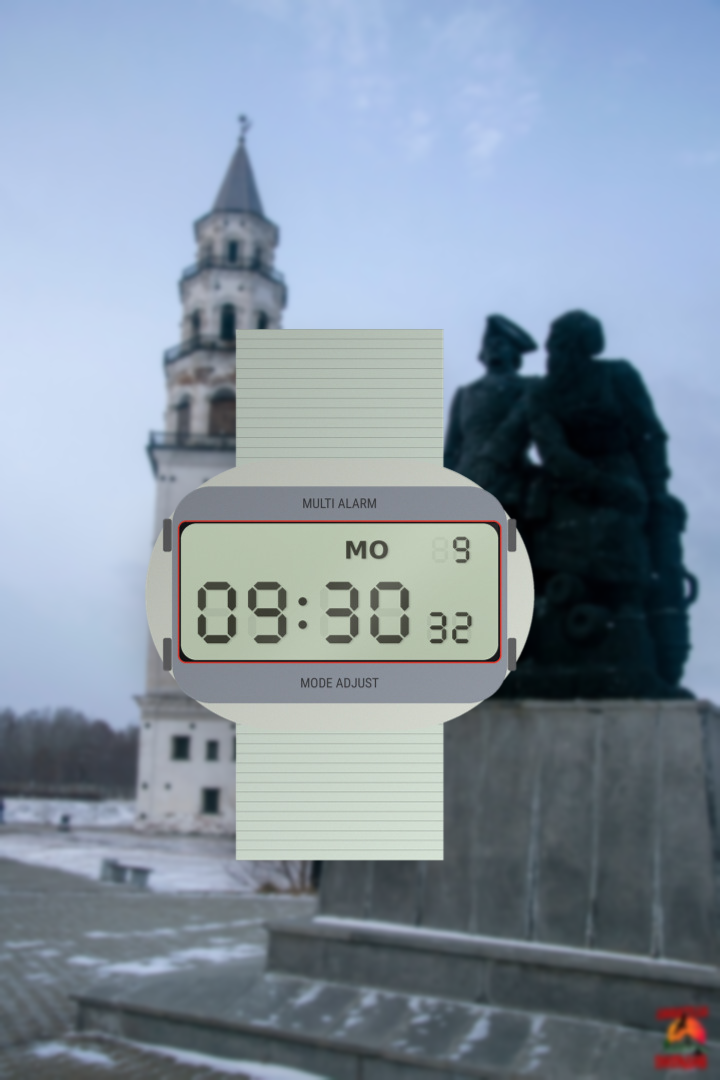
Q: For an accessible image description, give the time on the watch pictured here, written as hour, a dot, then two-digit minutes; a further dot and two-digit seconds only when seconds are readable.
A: 9.30.32
